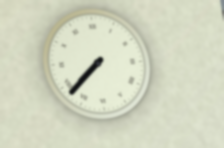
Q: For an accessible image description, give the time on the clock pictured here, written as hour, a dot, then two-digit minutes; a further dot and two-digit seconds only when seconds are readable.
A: 7.38
